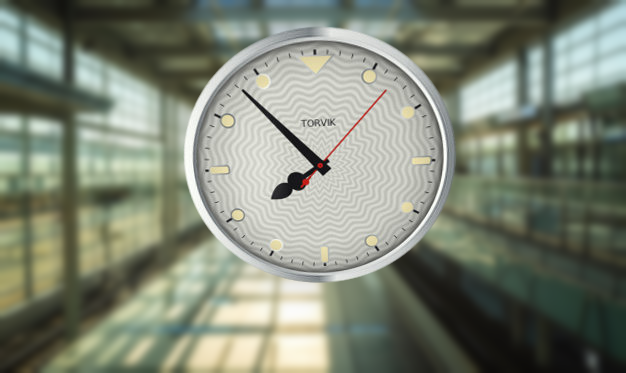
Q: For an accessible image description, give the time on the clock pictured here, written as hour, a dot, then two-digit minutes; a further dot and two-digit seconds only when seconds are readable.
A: 7.53.07
